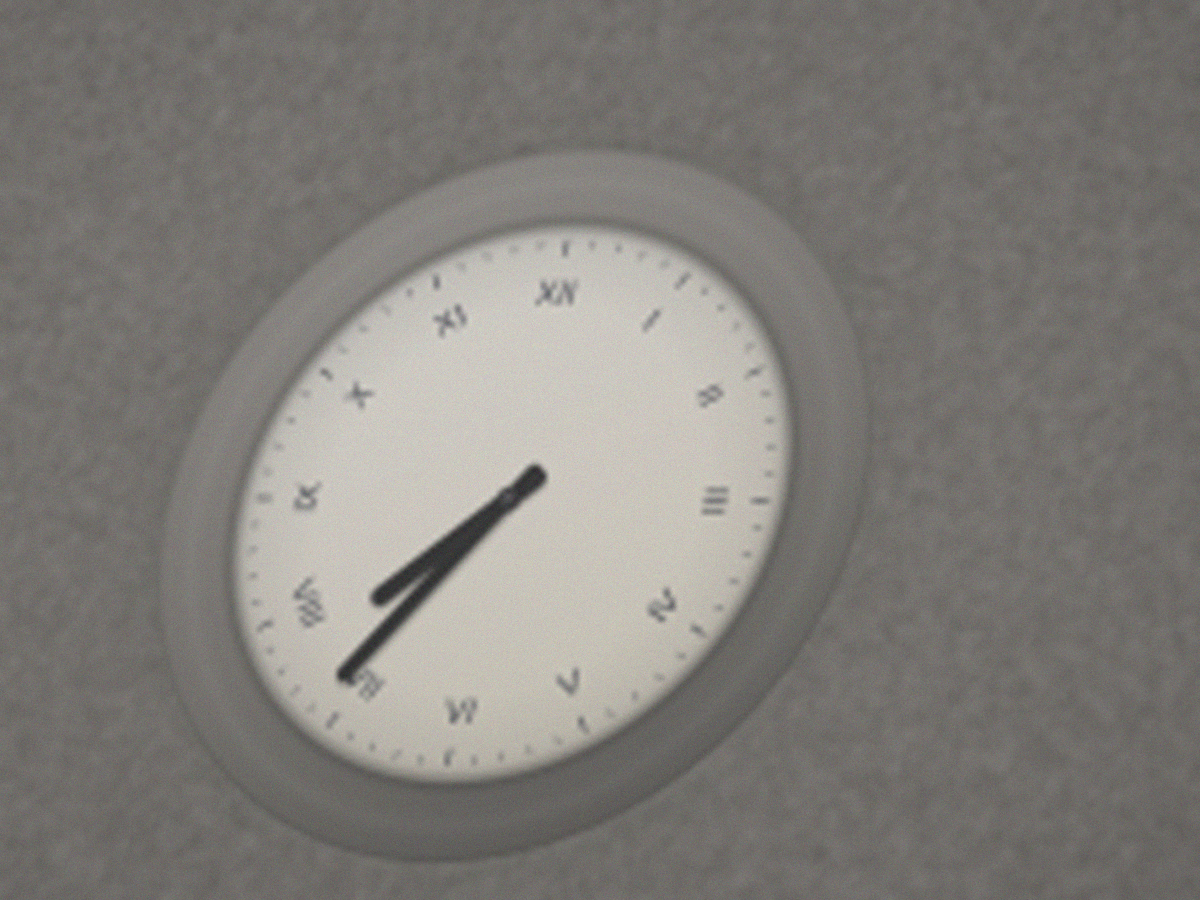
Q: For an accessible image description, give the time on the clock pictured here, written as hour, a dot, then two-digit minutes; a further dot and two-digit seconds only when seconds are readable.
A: 7.36
